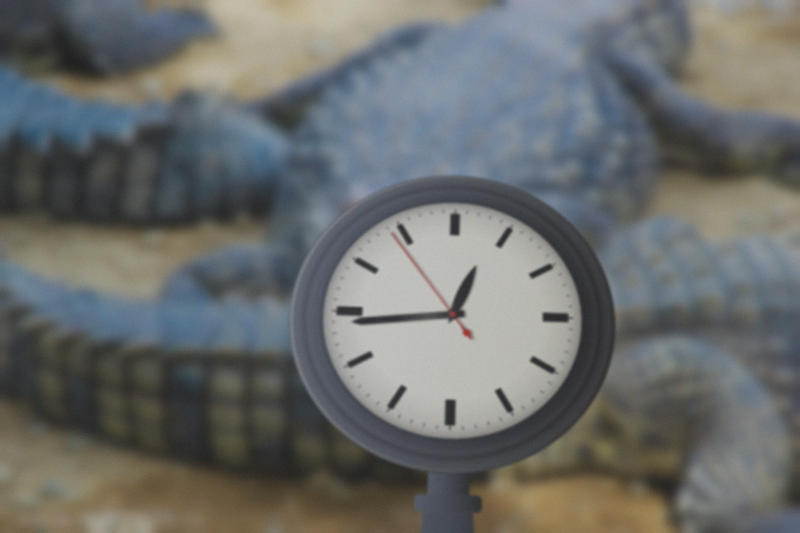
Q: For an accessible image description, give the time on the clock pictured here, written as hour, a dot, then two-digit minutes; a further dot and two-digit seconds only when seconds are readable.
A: 12.43.54
